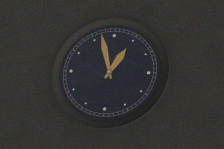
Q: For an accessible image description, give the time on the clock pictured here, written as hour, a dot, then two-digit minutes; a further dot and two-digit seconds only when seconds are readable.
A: 12.57
